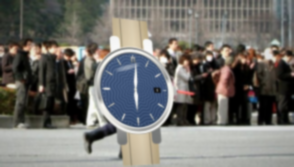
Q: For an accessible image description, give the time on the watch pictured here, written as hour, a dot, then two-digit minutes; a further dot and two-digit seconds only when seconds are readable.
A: 6.01
